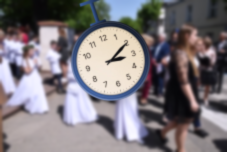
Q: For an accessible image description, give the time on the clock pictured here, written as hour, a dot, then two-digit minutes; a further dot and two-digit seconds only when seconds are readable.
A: 3.10
